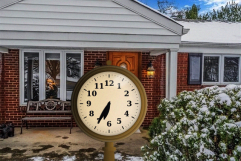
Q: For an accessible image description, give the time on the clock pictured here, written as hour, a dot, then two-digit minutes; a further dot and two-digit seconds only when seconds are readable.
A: 6.35
